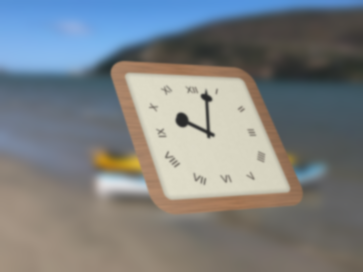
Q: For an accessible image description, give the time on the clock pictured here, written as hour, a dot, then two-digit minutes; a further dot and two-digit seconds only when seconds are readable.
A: 10.03
